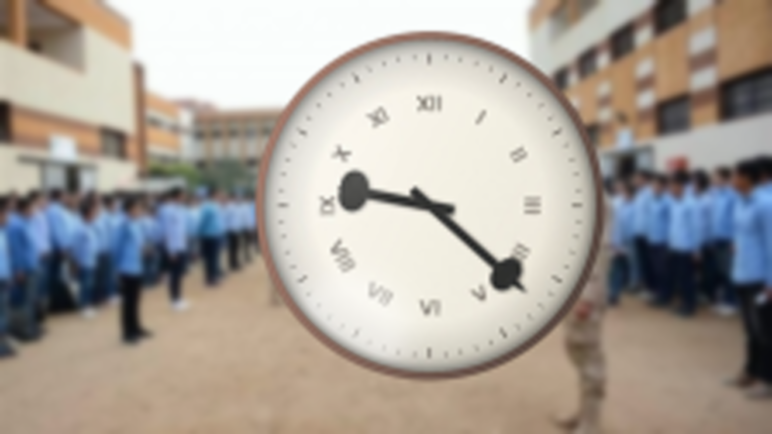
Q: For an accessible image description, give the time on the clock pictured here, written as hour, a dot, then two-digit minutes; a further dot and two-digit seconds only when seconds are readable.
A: 9.22
